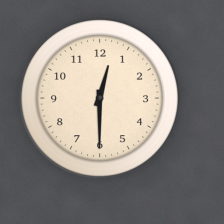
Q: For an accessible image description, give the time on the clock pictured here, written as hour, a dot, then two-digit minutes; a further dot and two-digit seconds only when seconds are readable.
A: 12.30
